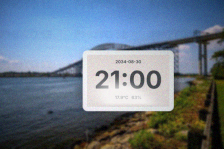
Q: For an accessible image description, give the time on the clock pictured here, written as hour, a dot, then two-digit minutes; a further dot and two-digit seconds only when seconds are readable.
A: 21.00
